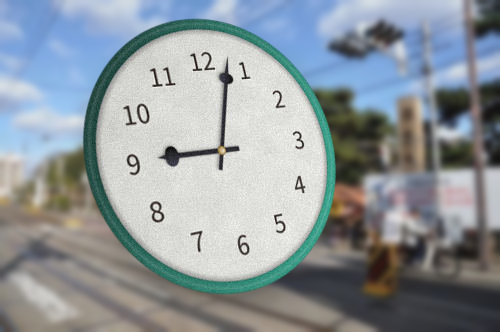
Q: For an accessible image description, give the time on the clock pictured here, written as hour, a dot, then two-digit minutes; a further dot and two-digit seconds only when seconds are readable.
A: 9.03
